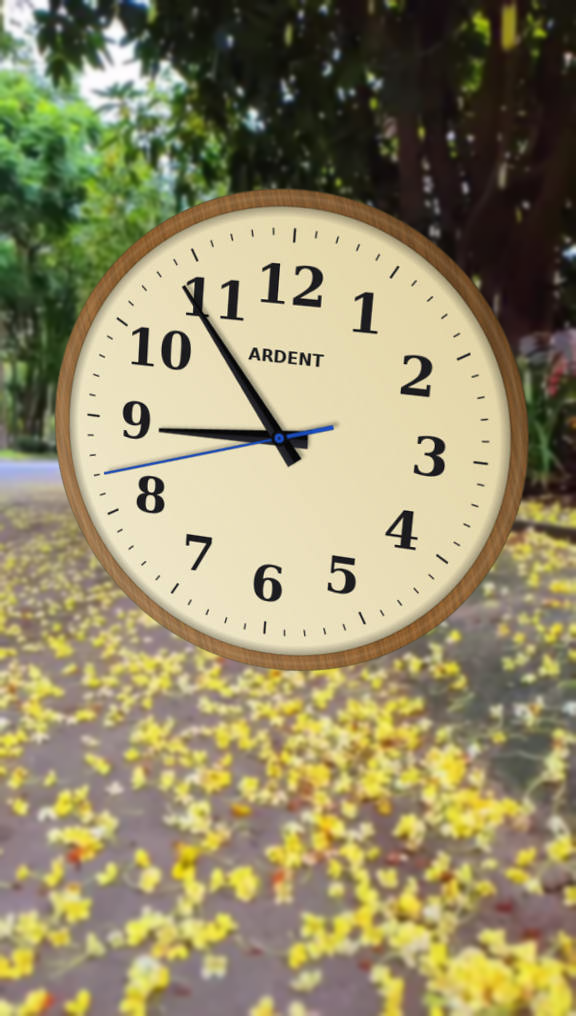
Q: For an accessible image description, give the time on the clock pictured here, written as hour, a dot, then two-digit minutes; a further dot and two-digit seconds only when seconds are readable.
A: 8.53.42
